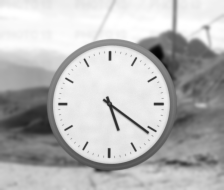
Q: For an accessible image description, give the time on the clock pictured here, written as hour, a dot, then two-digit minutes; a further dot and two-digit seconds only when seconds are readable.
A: 5.21
